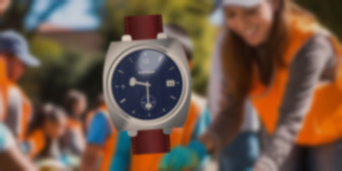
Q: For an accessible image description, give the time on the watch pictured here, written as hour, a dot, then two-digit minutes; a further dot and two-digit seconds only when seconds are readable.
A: 9.30
